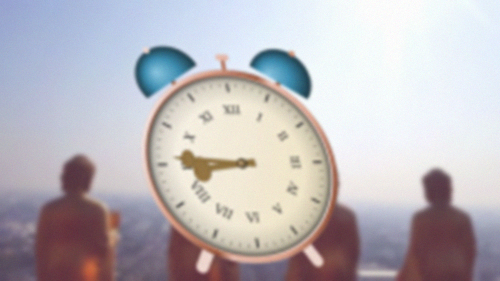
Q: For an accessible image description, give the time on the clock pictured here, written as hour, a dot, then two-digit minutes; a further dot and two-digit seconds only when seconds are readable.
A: 8.46
